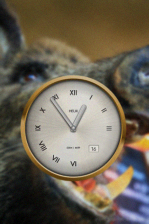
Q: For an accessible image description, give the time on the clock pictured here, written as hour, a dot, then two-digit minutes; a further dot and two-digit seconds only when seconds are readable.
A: 12.54
